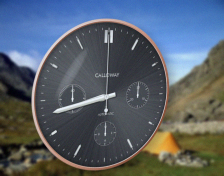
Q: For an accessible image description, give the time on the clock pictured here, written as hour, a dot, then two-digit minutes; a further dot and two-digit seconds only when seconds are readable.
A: 8.43
